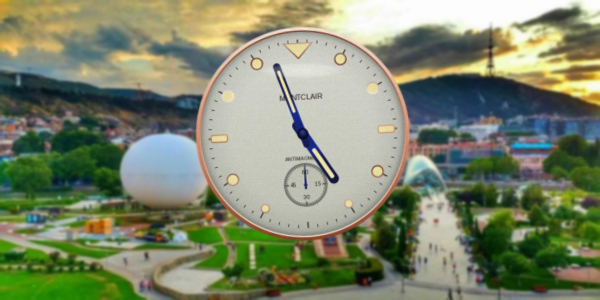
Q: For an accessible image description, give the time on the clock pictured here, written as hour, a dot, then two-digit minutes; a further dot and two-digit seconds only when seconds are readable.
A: 4.57
